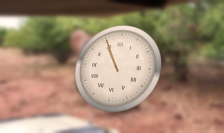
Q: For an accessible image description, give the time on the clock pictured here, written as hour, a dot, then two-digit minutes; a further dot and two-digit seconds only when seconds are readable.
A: 10.55
